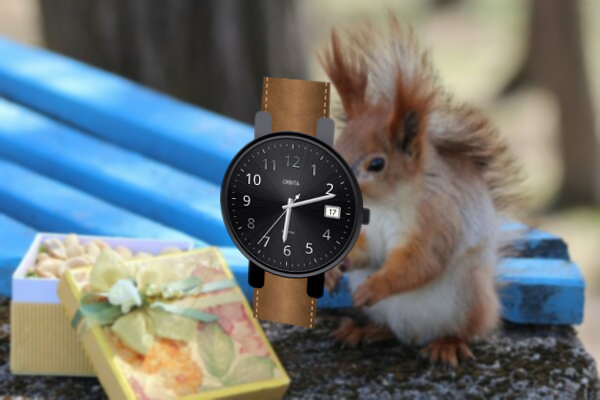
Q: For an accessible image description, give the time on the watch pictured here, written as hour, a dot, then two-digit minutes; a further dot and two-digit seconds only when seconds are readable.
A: 6.11.36
